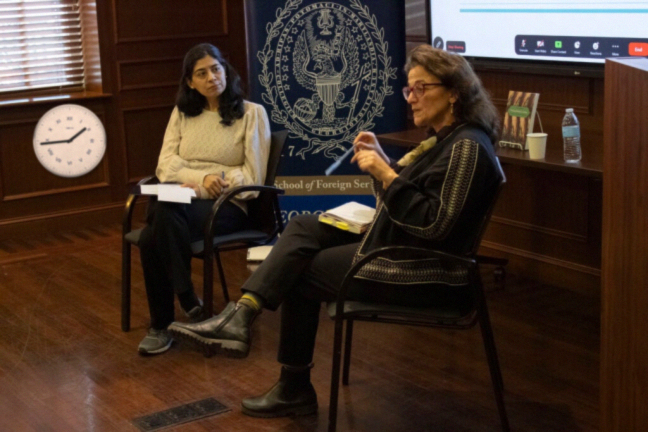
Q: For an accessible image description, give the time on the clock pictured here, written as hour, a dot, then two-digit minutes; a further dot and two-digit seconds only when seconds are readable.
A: 1.44
